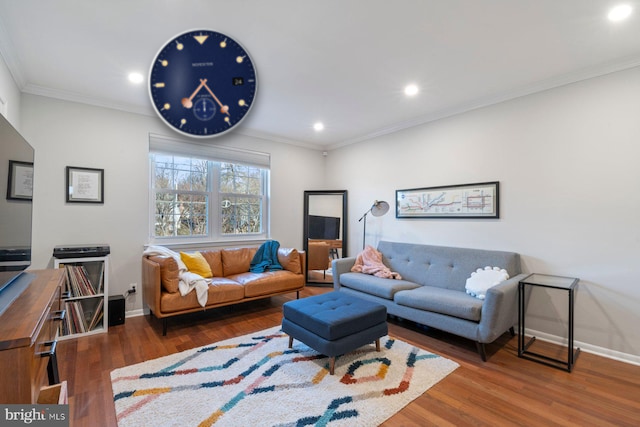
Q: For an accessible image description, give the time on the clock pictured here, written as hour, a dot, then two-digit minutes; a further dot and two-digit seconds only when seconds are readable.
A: 7.24
